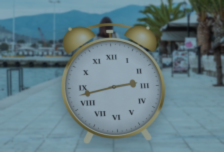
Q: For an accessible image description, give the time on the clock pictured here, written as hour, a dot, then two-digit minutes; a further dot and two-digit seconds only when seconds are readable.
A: 2.43
